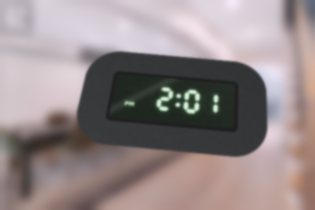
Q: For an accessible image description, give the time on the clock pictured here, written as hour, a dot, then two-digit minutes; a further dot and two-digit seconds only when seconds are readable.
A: 2.01
